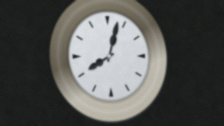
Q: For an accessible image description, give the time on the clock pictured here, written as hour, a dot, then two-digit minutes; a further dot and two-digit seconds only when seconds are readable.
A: 8.03
